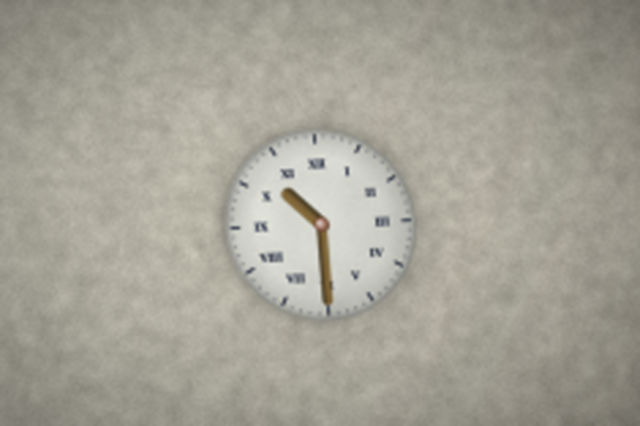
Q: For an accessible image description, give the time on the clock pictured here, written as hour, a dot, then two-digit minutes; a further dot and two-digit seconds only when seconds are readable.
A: 10.30
